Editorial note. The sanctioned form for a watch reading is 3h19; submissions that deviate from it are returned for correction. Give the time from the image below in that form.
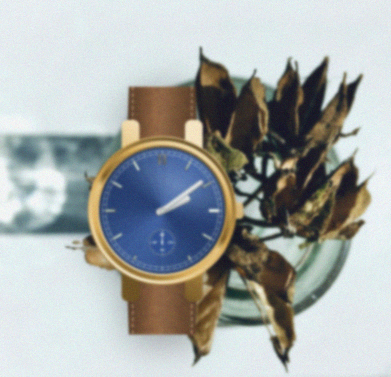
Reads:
2h09
